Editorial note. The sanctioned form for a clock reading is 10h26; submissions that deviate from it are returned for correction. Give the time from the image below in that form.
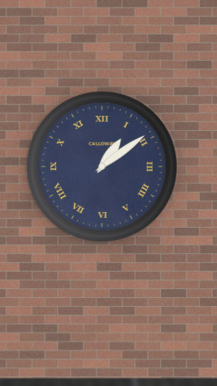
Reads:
1h09
